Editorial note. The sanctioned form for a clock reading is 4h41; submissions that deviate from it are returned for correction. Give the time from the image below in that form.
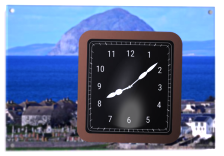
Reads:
8h08
